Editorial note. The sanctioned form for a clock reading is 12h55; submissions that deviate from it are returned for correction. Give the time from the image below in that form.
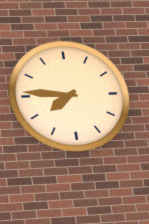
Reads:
7h46
